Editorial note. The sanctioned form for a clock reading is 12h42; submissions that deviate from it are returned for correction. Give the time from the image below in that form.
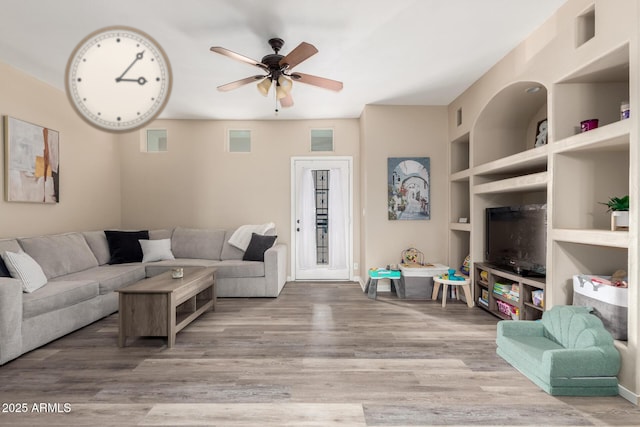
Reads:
3h07
